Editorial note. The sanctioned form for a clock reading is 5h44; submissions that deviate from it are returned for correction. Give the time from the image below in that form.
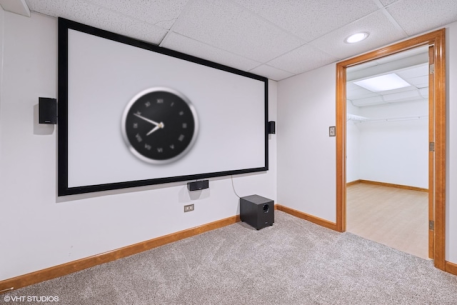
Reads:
7h49
